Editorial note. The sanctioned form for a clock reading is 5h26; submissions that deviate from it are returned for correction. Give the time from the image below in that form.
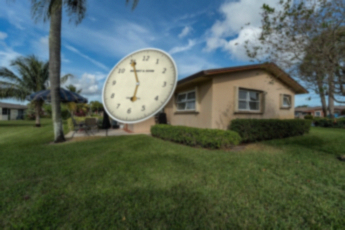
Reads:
5h55
